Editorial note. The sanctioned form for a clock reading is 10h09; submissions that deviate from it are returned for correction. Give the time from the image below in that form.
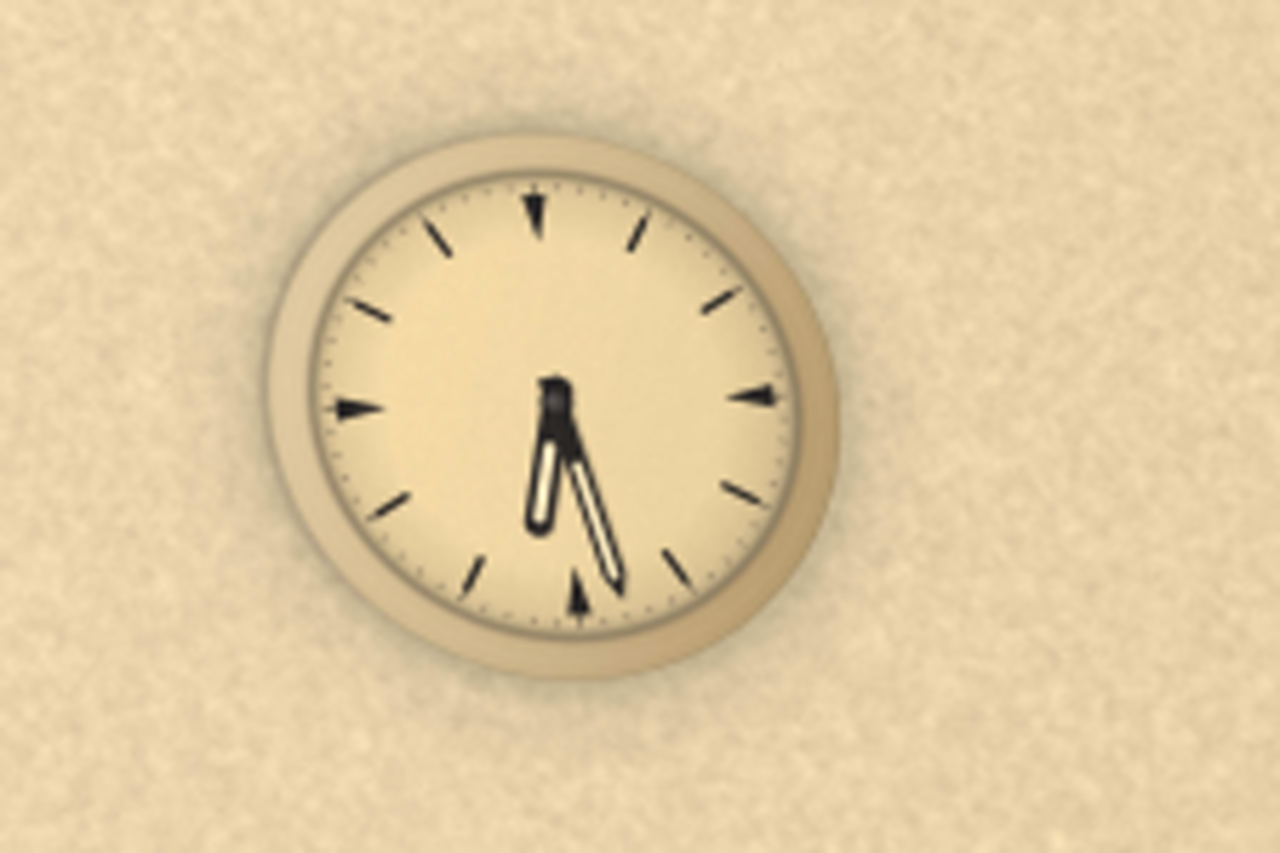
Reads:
6h28
